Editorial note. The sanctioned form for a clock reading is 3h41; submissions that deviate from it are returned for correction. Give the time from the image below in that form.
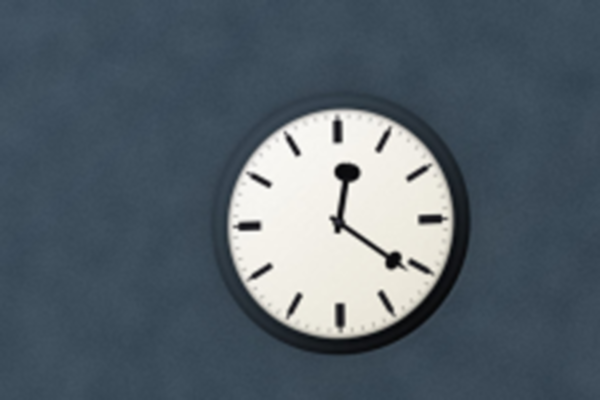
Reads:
12h21
